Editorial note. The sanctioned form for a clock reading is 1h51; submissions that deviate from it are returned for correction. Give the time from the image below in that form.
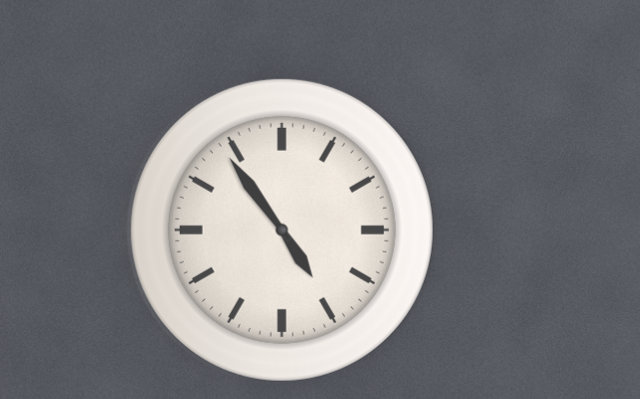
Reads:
4h54
